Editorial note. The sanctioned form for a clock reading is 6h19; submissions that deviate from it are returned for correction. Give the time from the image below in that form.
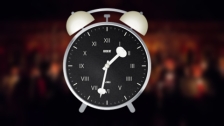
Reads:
1h32
